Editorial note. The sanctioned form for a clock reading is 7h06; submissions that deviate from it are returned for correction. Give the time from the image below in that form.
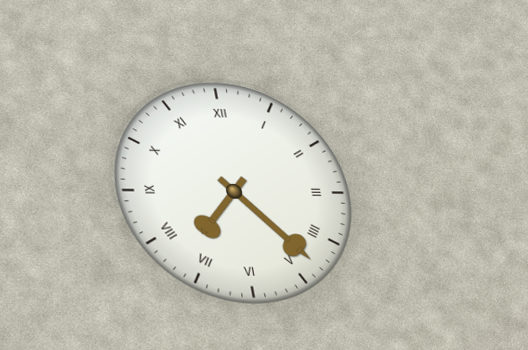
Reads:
7h23
